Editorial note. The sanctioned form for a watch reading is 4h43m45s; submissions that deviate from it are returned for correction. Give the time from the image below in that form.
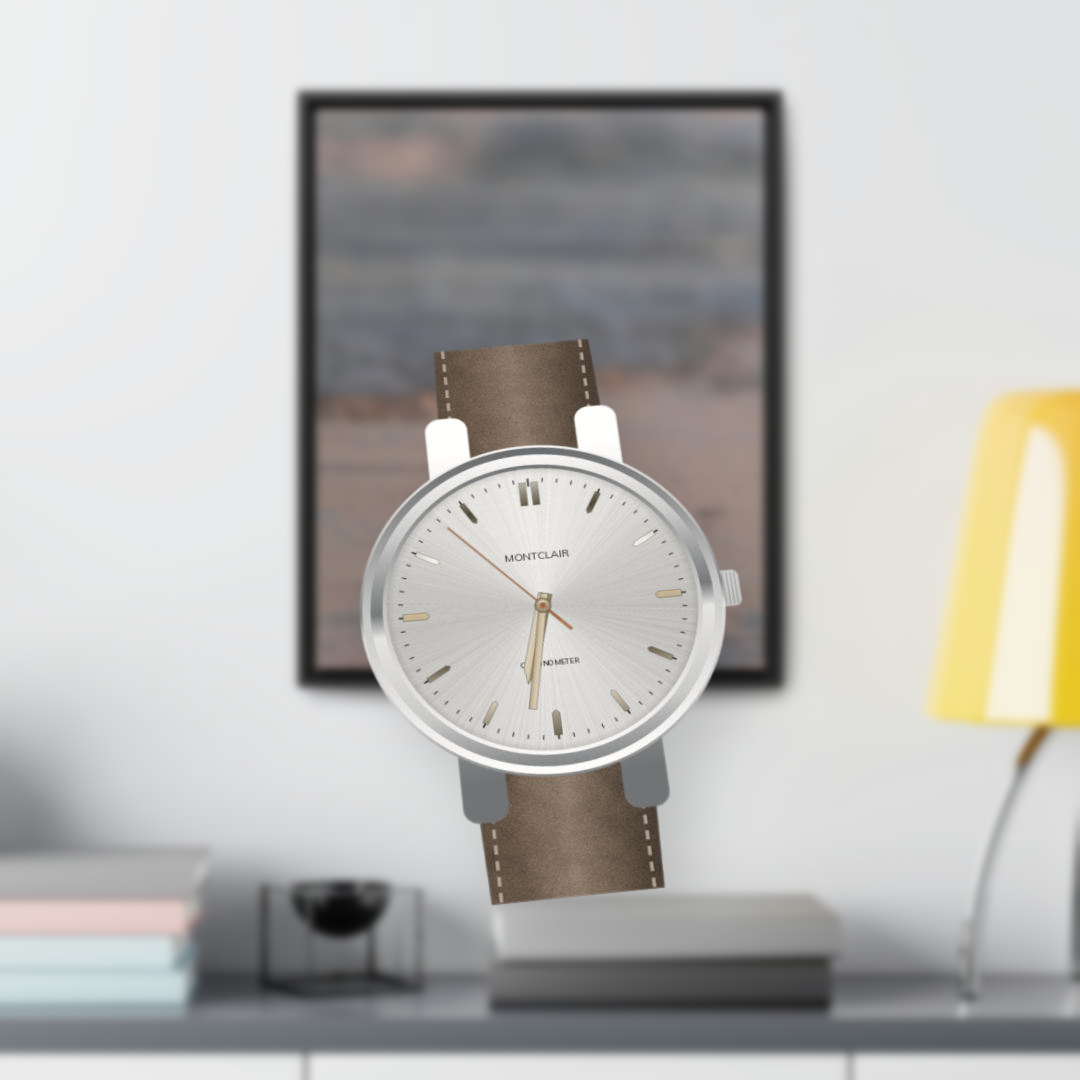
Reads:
6h31m53s
